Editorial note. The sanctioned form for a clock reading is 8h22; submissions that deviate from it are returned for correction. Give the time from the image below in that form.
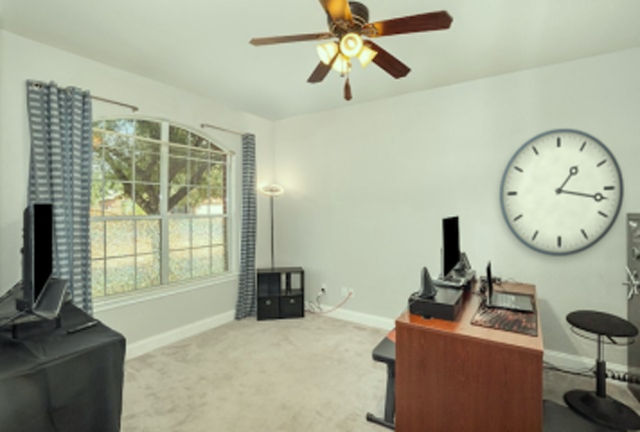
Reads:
1h17
